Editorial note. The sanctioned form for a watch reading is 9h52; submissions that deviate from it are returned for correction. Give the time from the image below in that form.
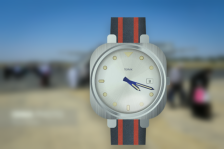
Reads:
4h18
